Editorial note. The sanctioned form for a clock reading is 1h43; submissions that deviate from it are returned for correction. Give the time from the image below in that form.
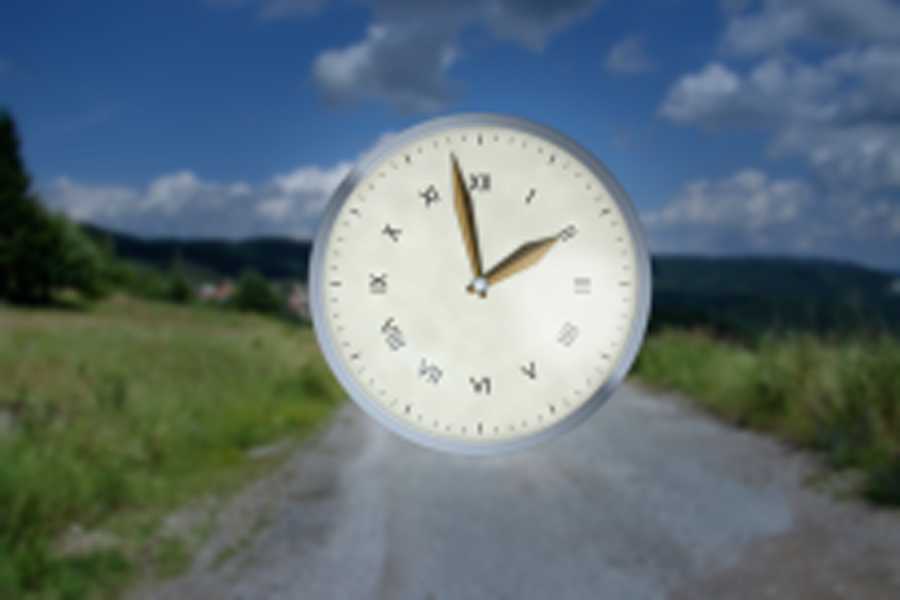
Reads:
1h58
